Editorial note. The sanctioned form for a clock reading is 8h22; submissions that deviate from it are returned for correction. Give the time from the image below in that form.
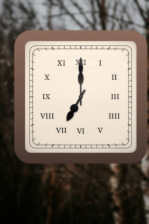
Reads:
7h00
